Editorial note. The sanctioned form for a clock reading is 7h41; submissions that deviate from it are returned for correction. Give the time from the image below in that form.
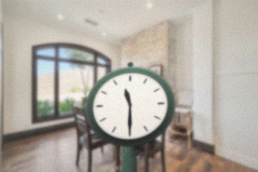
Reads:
11h30
